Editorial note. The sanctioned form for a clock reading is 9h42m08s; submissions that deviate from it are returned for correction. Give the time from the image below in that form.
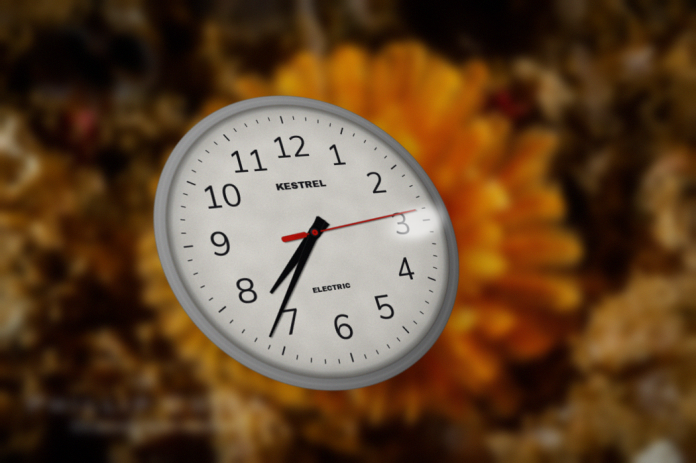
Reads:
7h36m14s
